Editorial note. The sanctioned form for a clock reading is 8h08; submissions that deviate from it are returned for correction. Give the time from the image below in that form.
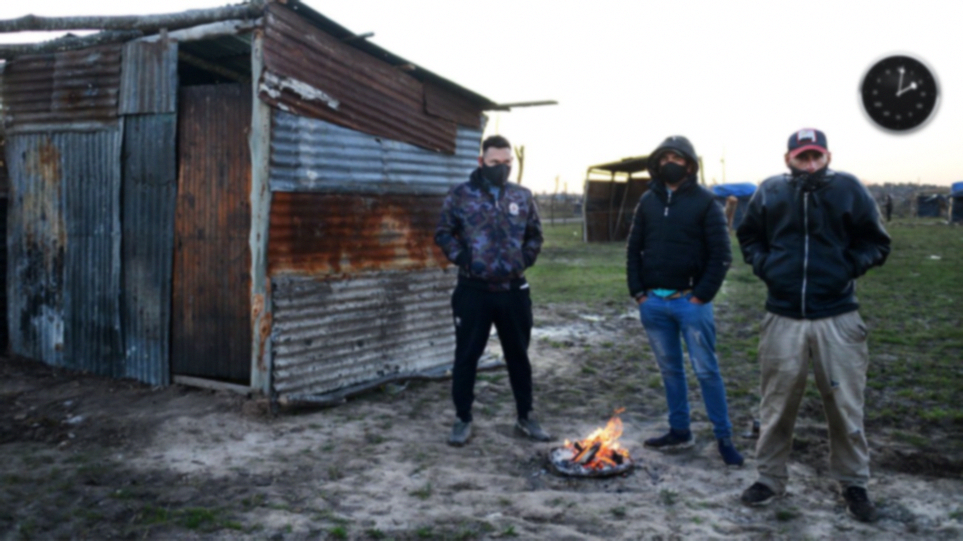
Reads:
2h01
